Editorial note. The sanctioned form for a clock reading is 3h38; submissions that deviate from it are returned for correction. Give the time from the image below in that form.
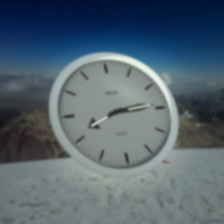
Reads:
8h14
